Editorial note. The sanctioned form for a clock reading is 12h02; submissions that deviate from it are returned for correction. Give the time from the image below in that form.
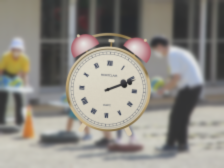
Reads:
2h11
